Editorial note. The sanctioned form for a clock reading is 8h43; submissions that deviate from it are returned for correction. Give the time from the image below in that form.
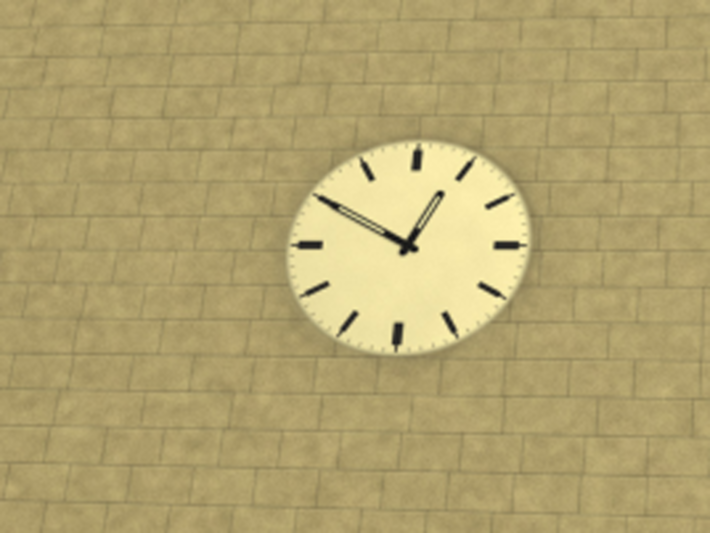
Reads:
12h50
